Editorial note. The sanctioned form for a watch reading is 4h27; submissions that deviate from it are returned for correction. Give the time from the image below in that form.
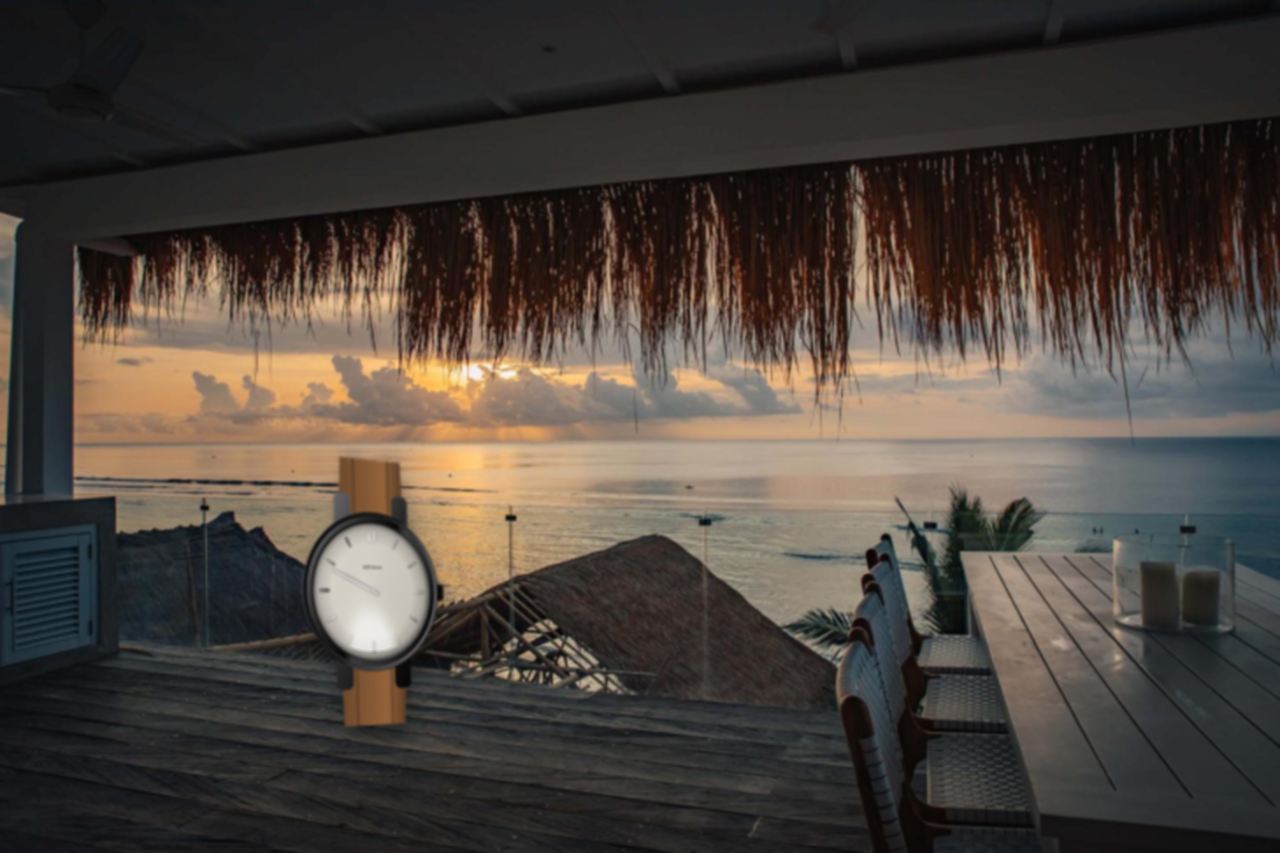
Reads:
9h49
